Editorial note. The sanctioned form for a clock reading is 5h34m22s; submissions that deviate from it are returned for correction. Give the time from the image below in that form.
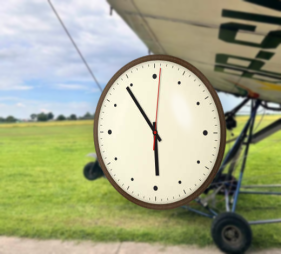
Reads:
5h54m01s
